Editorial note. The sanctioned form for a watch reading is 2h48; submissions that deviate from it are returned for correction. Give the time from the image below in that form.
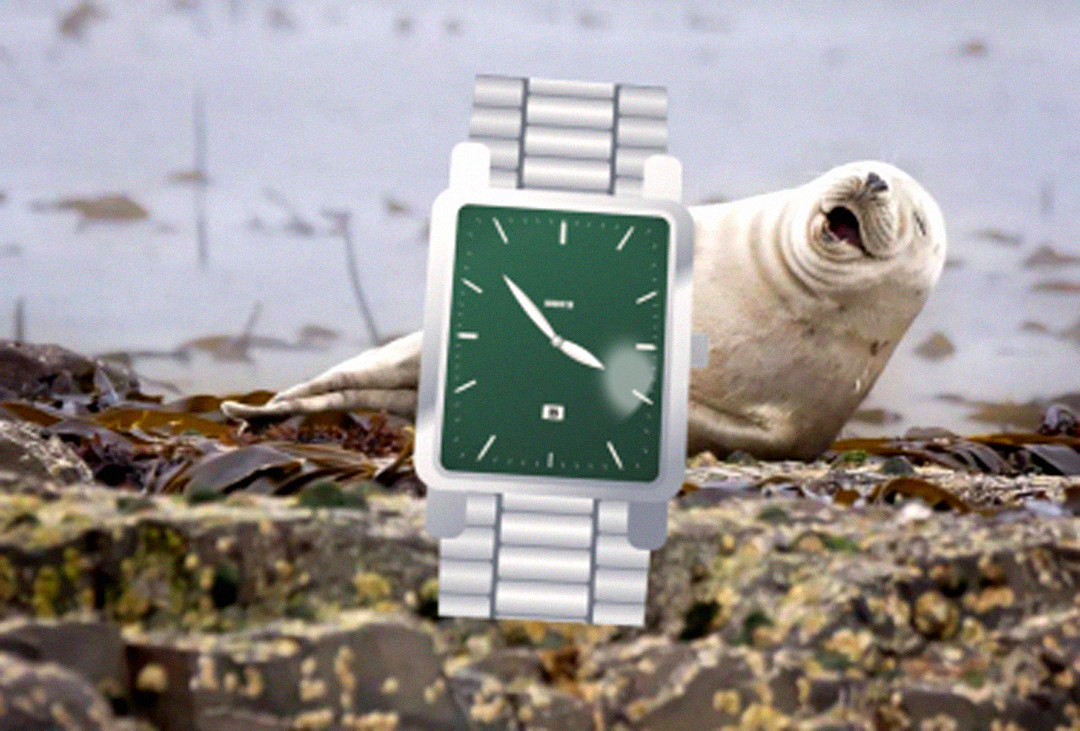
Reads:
3h53
